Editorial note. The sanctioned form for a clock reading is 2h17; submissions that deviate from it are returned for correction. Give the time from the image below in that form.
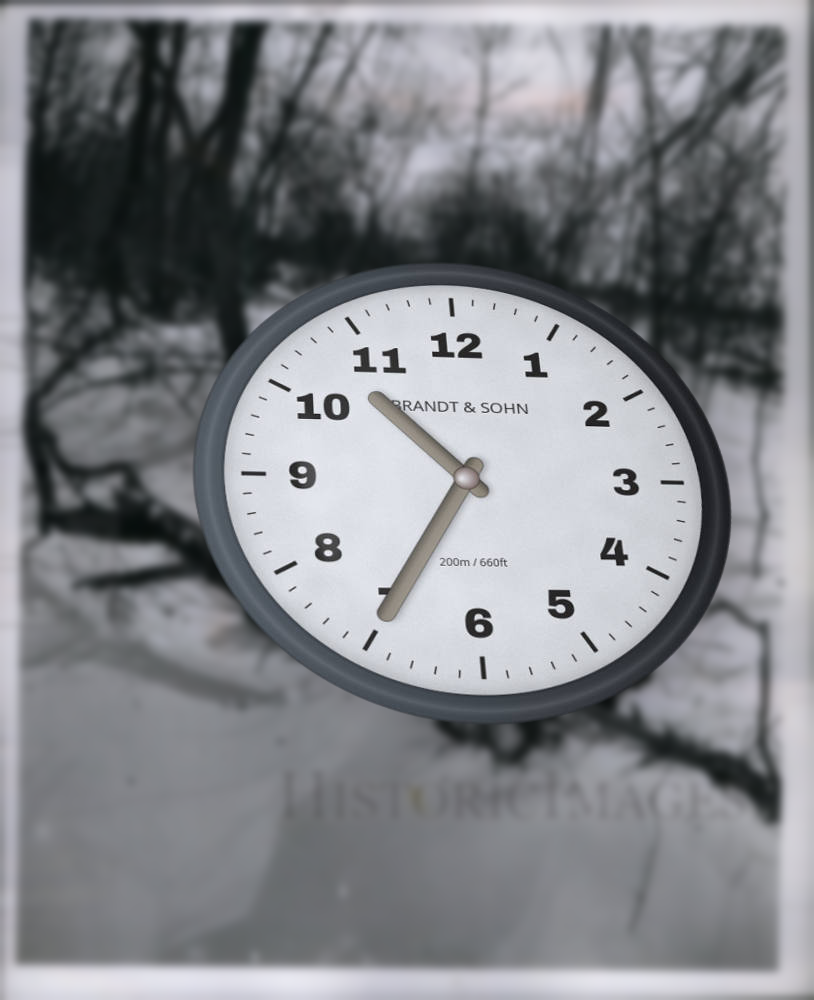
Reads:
10h35
